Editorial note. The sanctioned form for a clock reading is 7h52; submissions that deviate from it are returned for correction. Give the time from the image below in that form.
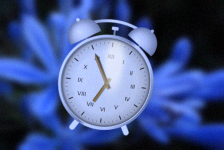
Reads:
6h55
